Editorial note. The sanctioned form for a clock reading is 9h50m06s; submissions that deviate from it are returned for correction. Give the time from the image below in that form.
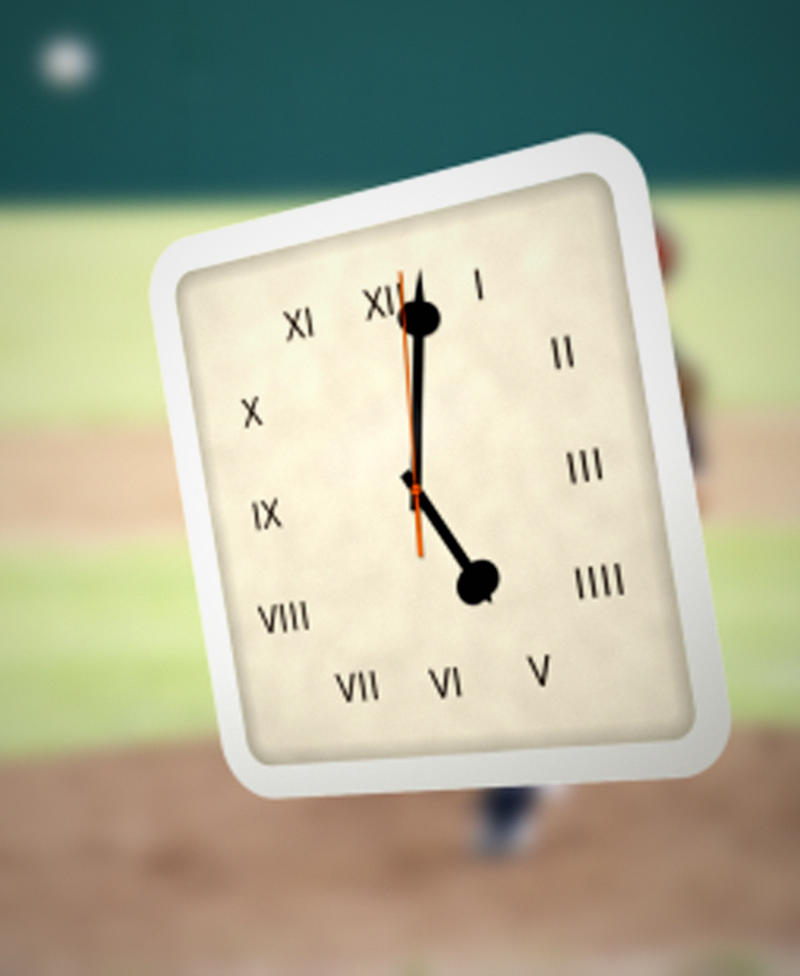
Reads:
5h02m01s
